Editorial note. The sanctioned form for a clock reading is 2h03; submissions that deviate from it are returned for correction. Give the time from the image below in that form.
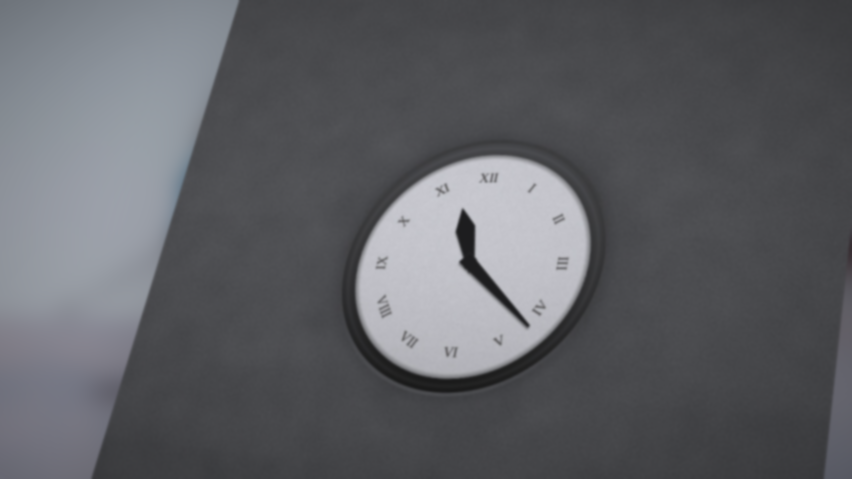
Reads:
11h22
